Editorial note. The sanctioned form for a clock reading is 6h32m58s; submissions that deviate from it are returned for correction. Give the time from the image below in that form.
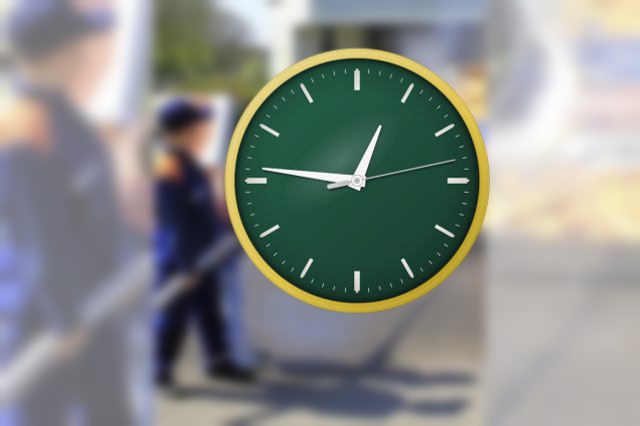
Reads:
12h46m13s
